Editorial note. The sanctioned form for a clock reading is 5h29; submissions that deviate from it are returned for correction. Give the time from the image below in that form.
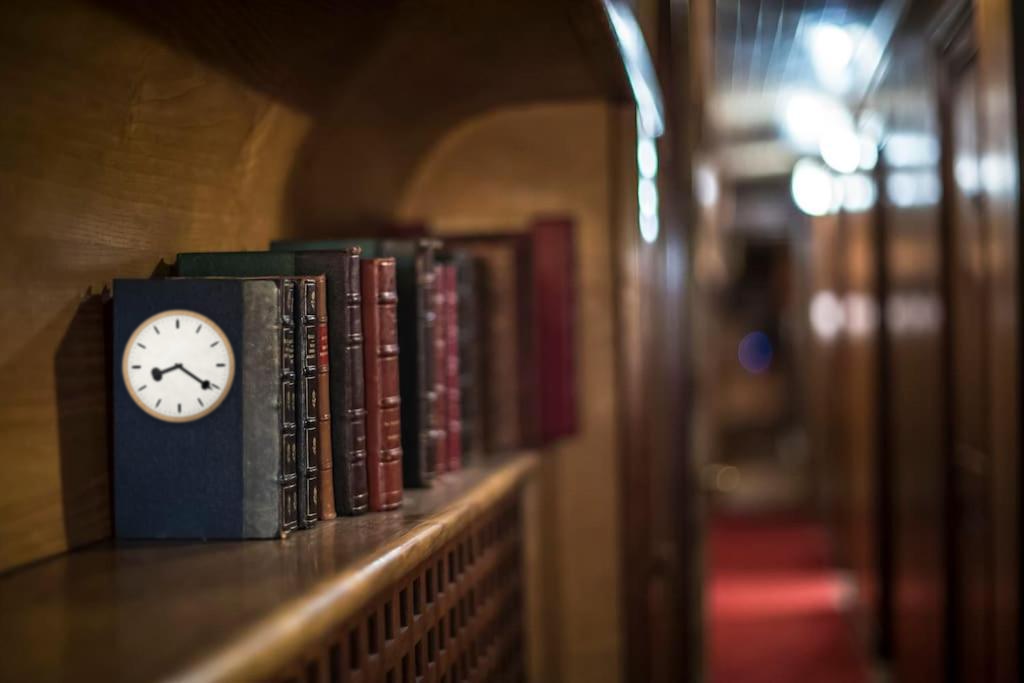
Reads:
8h21
